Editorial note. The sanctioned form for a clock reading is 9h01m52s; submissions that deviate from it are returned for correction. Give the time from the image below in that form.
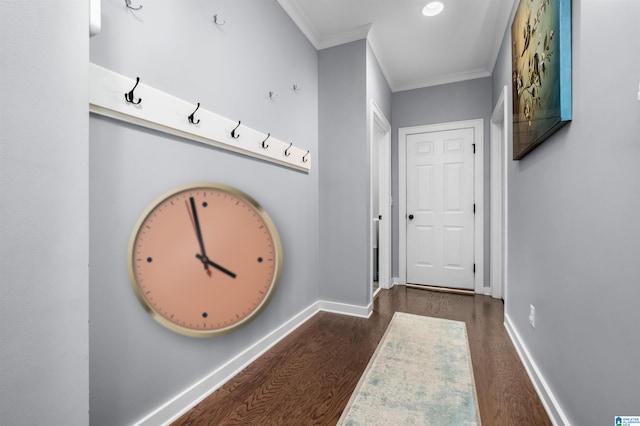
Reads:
3h57m57s
